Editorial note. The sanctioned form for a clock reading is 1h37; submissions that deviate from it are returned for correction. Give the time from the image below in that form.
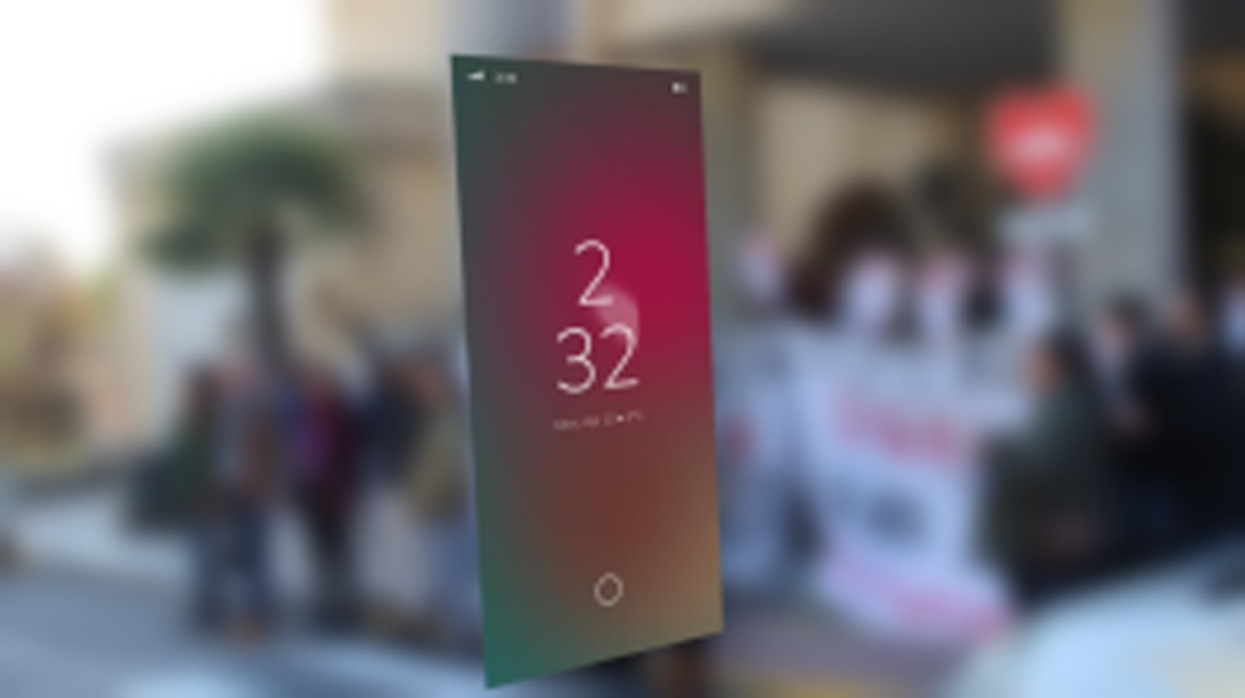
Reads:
2h32
